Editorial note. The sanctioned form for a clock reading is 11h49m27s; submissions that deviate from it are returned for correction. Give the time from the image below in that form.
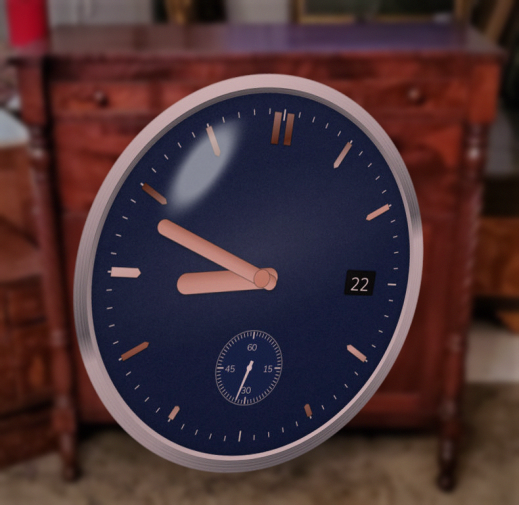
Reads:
8h48m33s
